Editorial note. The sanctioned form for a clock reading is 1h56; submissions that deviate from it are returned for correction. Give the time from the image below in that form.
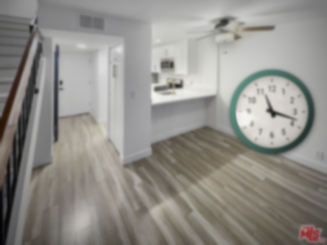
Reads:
11h18
